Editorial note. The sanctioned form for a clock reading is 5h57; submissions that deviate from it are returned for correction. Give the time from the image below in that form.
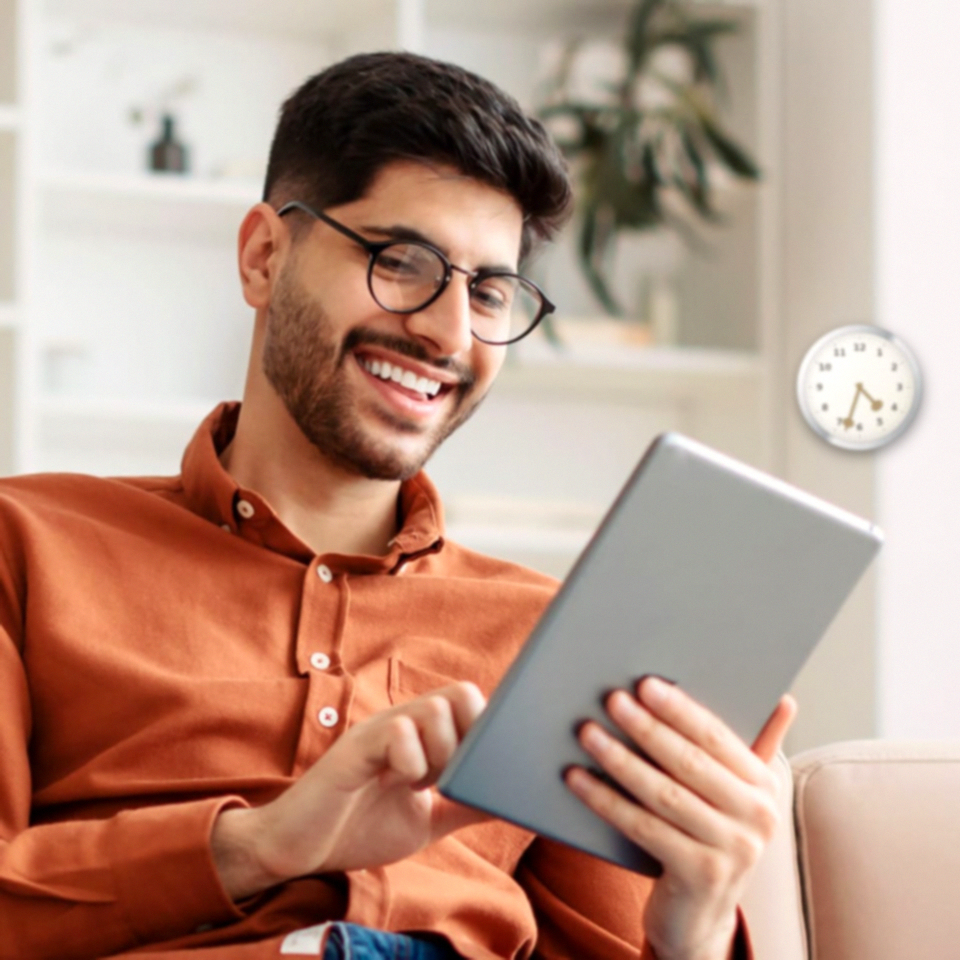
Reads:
4h33
